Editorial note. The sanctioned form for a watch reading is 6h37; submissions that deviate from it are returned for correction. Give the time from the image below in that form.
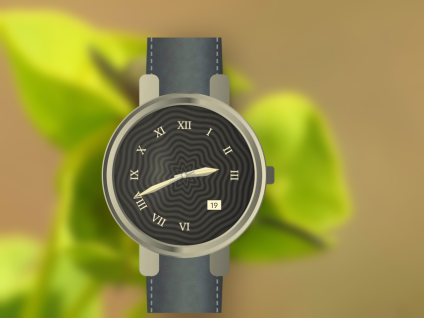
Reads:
2h41
